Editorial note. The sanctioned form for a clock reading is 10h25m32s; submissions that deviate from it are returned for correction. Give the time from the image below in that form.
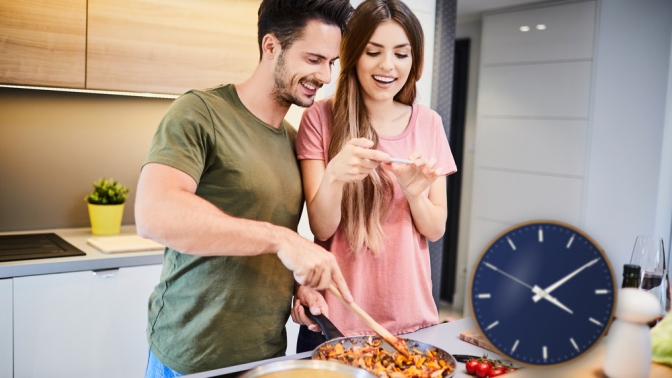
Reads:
4h09m50s
